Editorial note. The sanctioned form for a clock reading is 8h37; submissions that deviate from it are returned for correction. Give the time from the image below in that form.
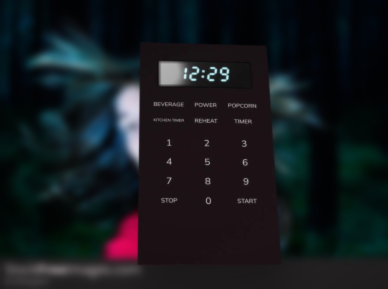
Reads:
12h29
